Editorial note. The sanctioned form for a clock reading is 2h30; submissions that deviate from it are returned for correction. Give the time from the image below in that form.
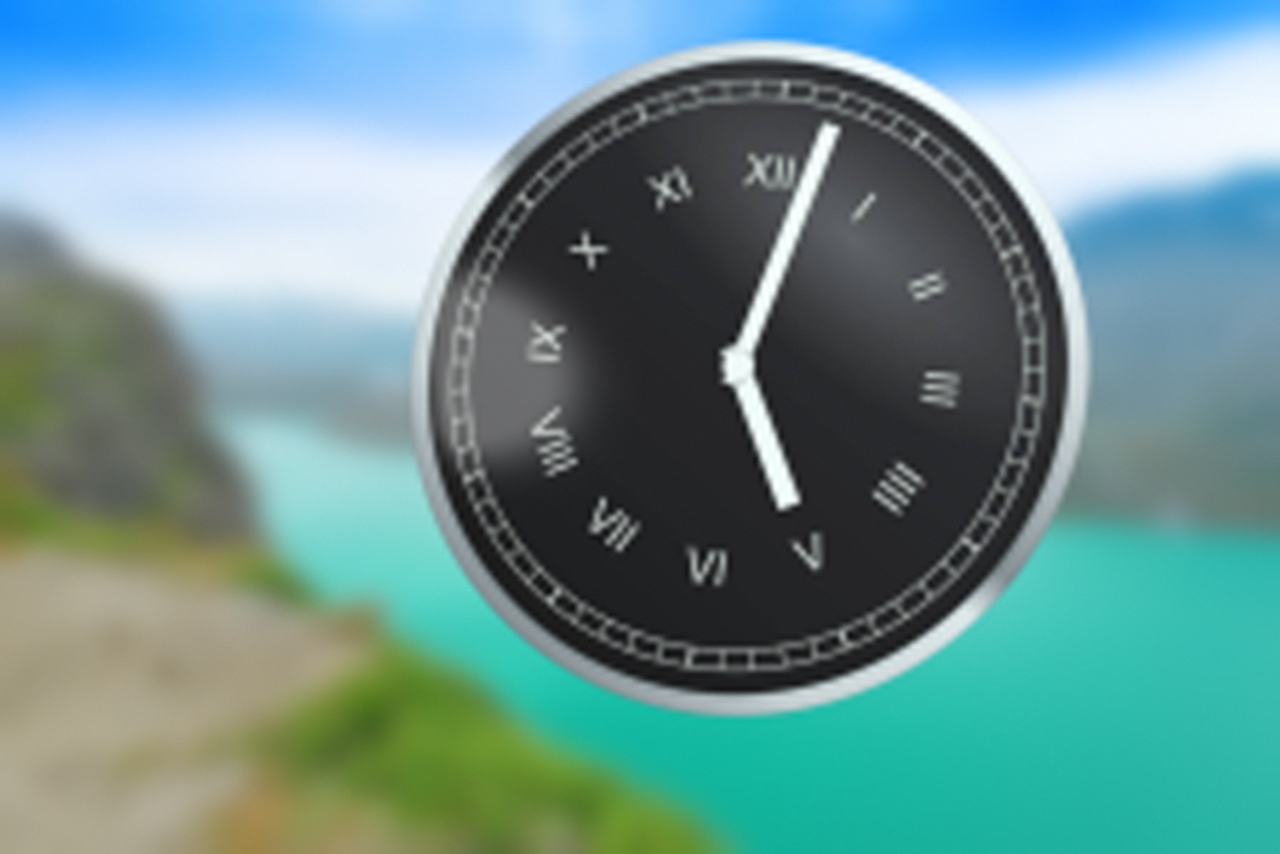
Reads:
5h02
